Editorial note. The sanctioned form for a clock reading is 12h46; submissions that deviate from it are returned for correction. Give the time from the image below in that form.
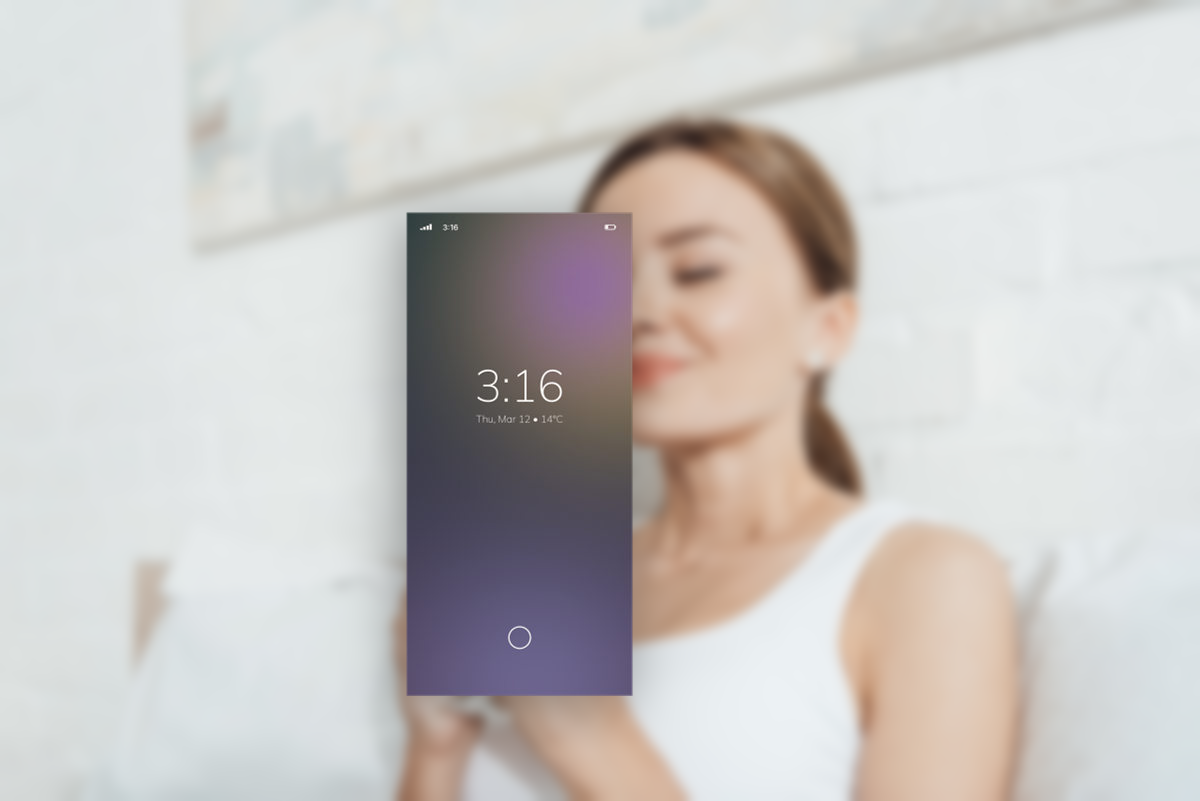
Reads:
3h16
